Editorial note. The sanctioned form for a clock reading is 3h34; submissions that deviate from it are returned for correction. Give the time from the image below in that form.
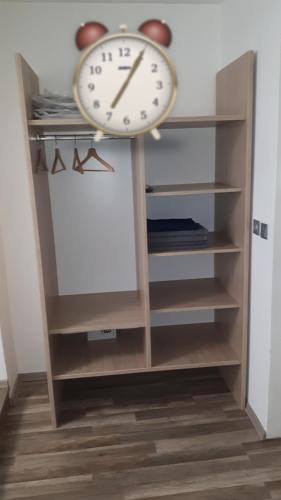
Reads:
7h05
